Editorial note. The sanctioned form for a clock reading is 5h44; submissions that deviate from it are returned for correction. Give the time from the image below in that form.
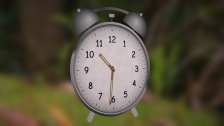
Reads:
10h31
